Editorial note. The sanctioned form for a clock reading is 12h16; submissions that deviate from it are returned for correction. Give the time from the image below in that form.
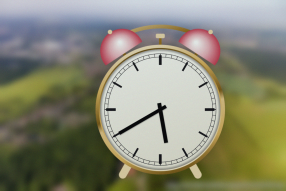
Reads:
5h40
